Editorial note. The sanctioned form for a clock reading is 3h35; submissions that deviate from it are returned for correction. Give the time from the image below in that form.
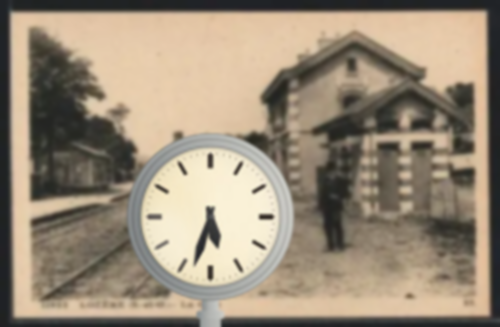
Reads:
5h33
